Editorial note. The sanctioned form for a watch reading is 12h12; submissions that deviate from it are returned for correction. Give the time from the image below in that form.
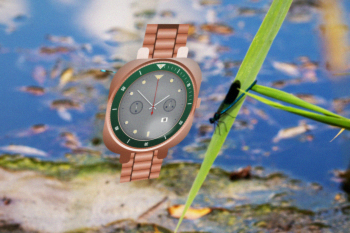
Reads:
1h52
